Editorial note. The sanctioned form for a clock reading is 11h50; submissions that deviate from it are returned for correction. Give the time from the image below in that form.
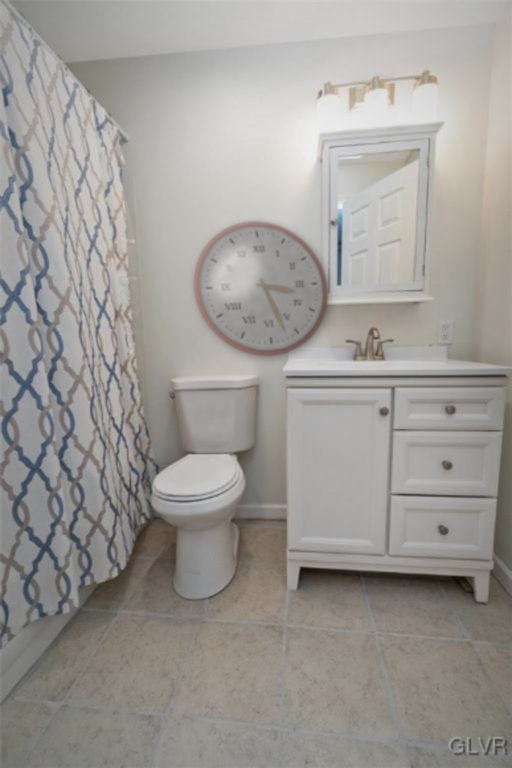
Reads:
3h27
